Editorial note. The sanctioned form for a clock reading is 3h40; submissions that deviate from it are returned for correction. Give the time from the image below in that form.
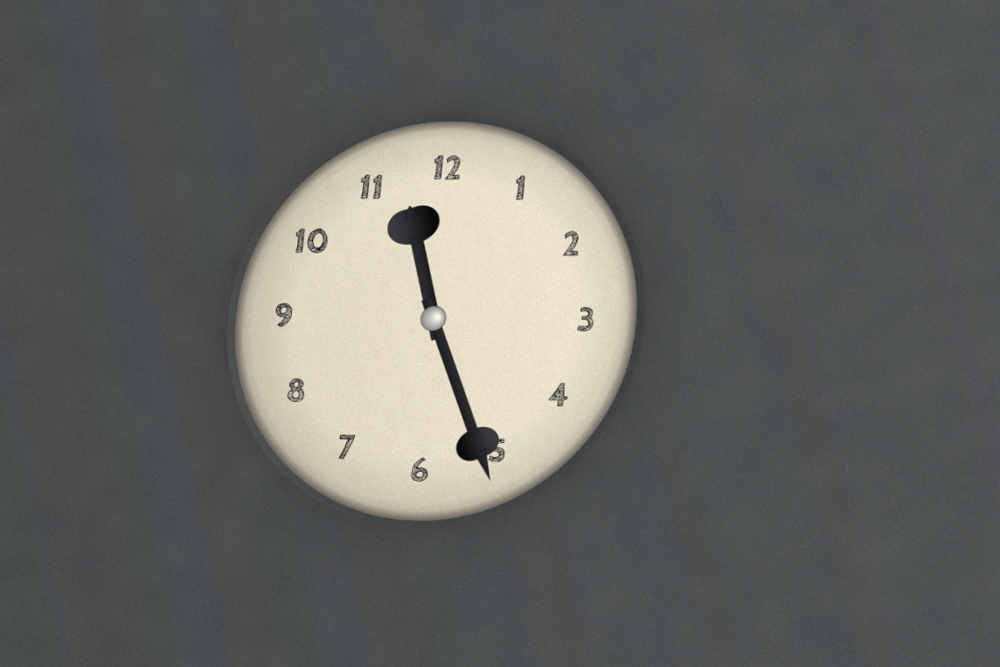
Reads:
11h26
